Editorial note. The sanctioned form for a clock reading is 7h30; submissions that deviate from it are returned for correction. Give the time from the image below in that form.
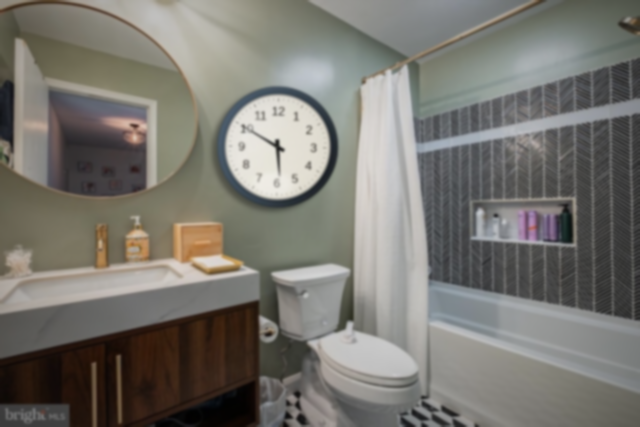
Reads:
5h50
